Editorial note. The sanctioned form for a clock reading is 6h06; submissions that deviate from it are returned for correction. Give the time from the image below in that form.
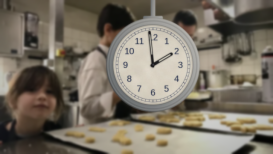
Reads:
1h59
